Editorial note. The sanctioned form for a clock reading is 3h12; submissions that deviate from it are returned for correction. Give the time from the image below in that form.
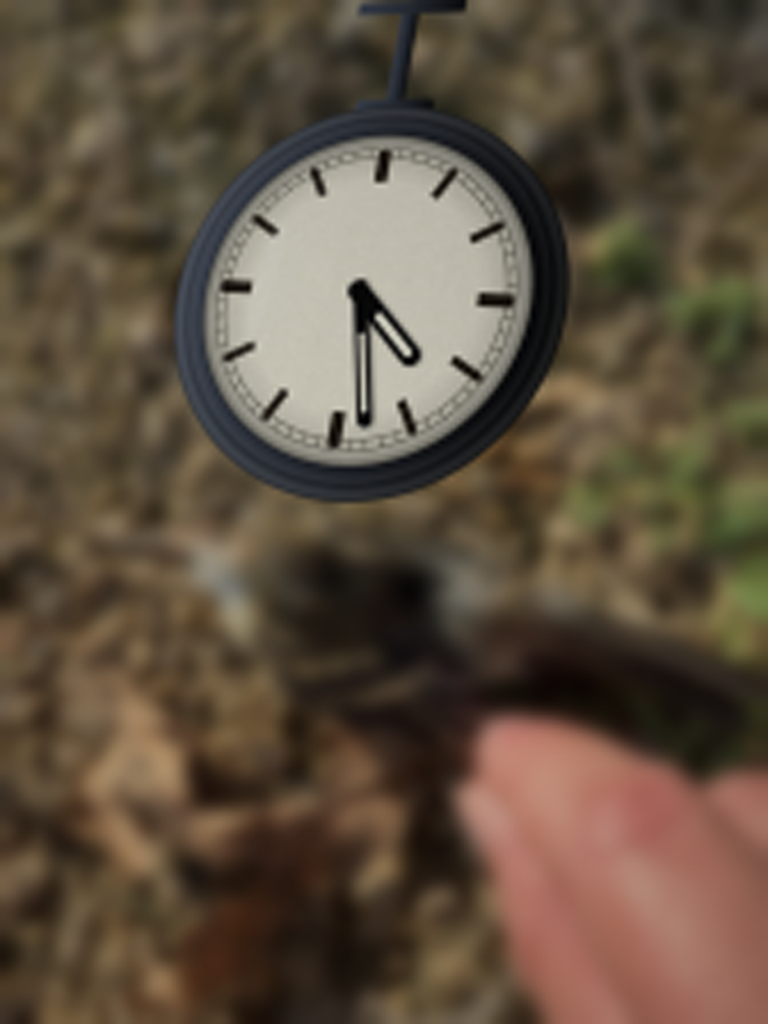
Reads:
4h28
